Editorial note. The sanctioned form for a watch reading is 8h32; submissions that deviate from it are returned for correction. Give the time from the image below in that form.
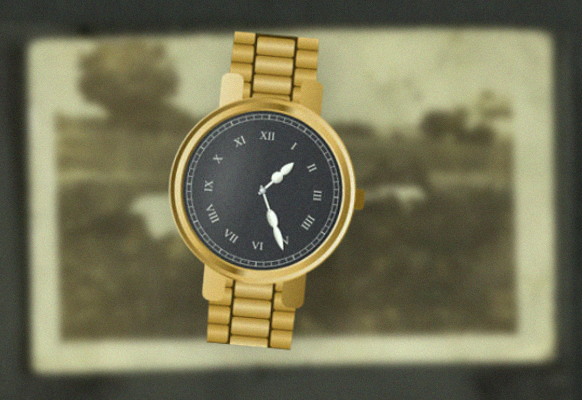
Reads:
1h26
